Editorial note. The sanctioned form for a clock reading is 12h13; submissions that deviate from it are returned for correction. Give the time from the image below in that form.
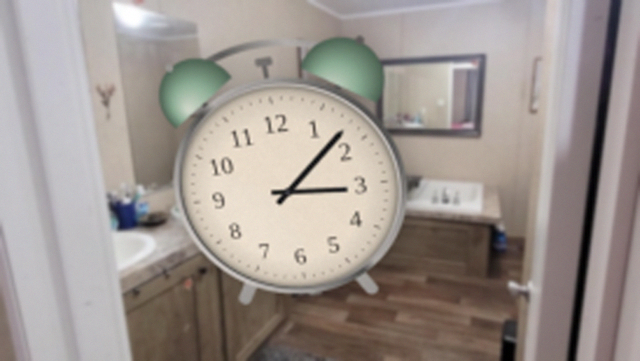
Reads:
3h08
